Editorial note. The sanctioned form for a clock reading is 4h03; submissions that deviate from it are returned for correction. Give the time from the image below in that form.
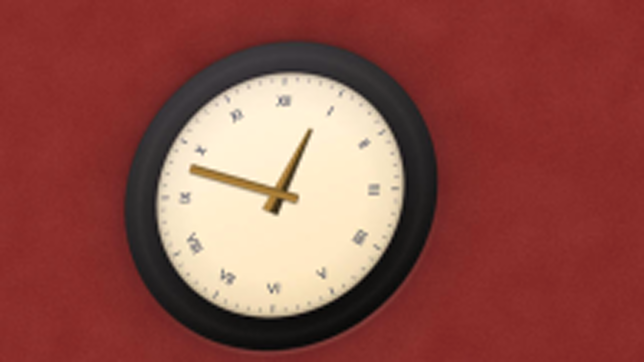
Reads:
12h48
